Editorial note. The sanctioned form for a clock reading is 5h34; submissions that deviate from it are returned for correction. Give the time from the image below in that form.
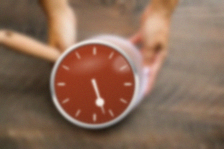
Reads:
5h27
